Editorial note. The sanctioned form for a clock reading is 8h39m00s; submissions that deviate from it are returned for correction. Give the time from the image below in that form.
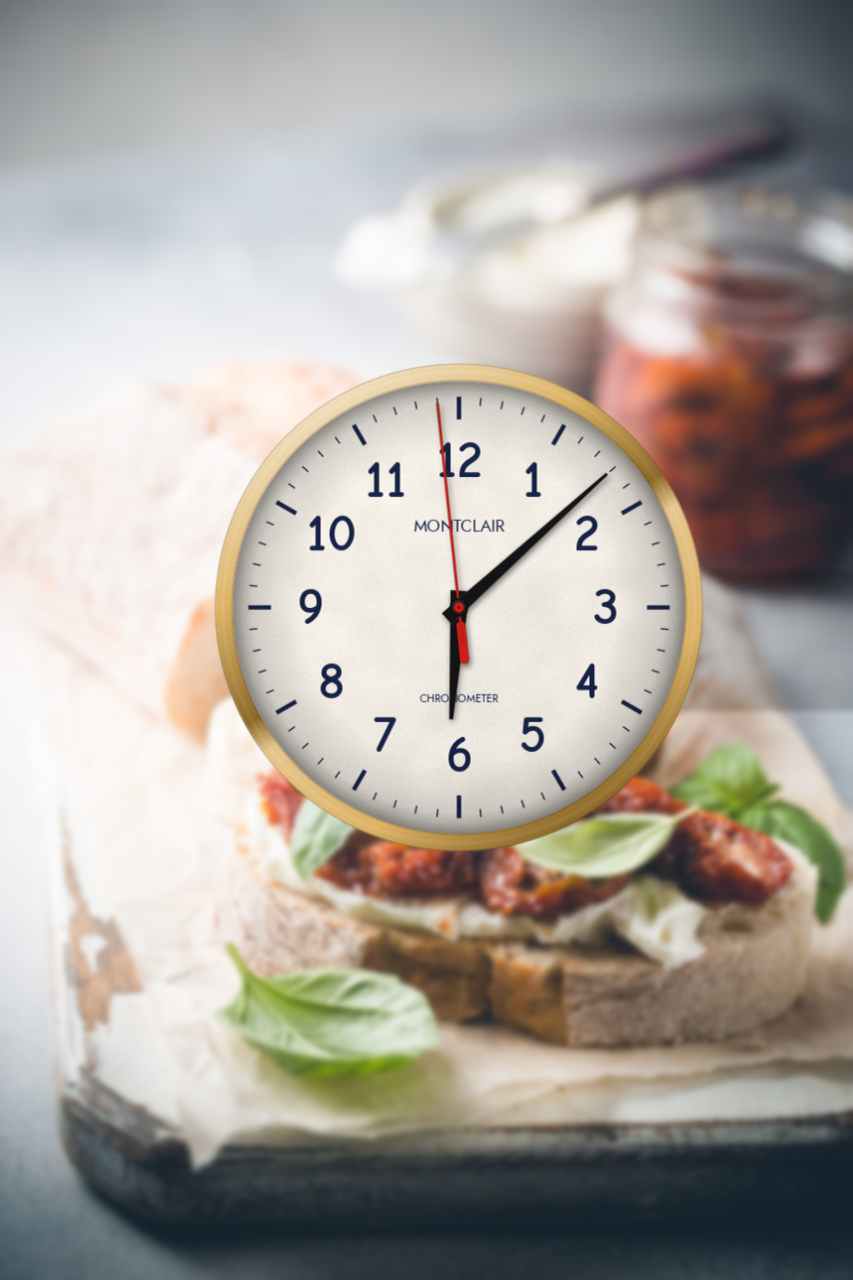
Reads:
6h07m59s
